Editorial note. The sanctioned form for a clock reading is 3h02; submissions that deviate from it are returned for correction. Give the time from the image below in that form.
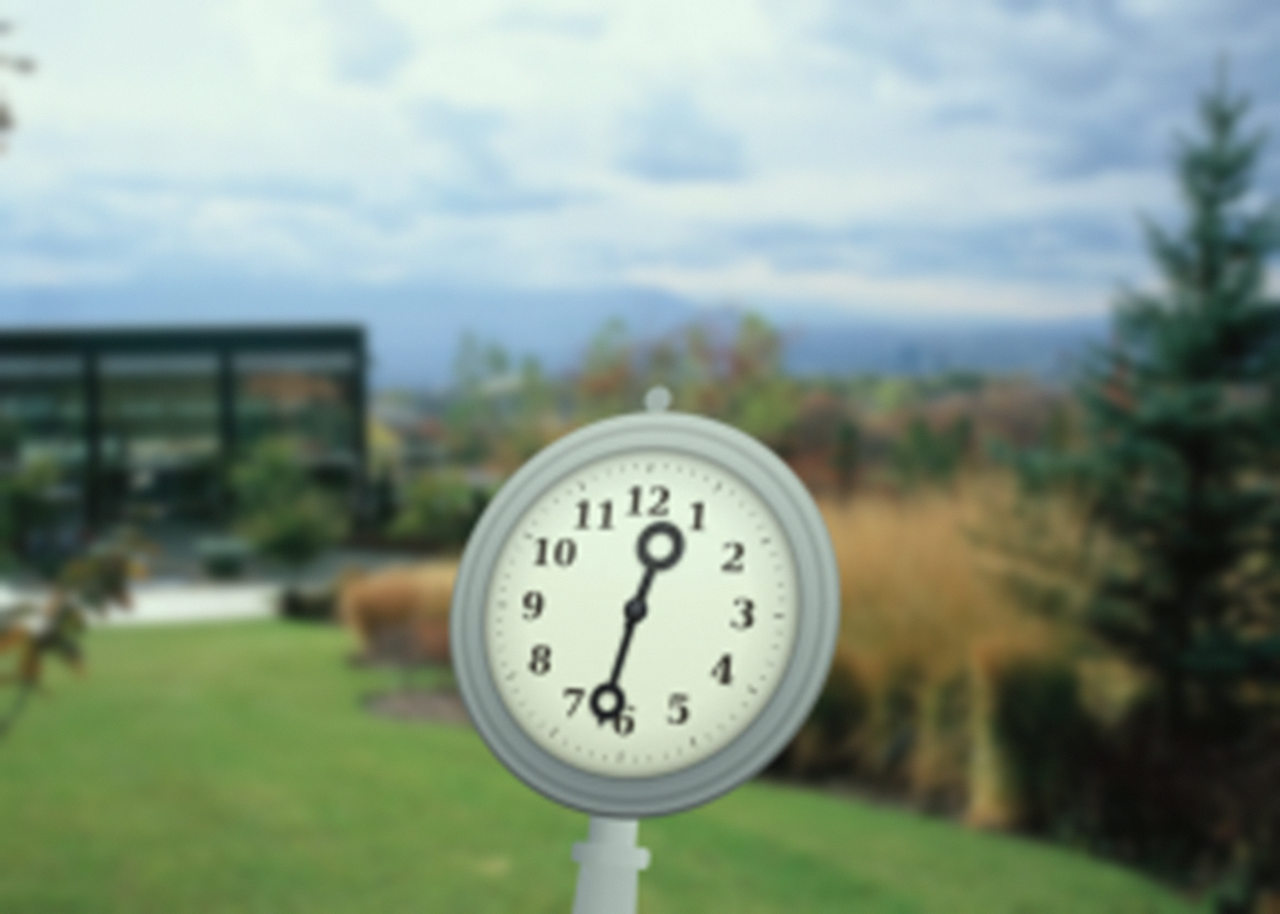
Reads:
12h32
